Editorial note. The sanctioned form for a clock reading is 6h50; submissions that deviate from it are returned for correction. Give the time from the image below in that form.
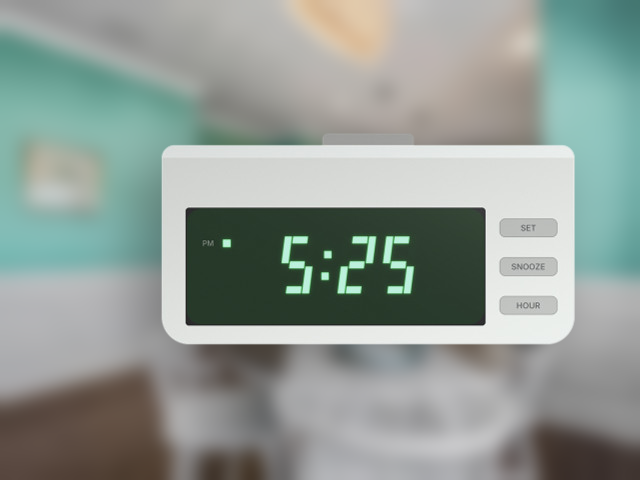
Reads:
5h25
